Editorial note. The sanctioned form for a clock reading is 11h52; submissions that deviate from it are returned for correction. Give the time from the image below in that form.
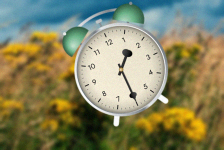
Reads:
1h30
